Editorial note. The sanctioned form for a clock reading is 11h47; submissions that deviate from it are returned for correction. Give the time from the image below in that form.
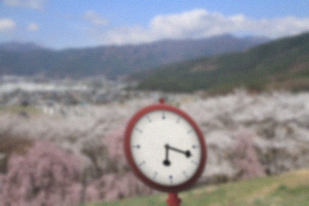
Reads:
6h18
